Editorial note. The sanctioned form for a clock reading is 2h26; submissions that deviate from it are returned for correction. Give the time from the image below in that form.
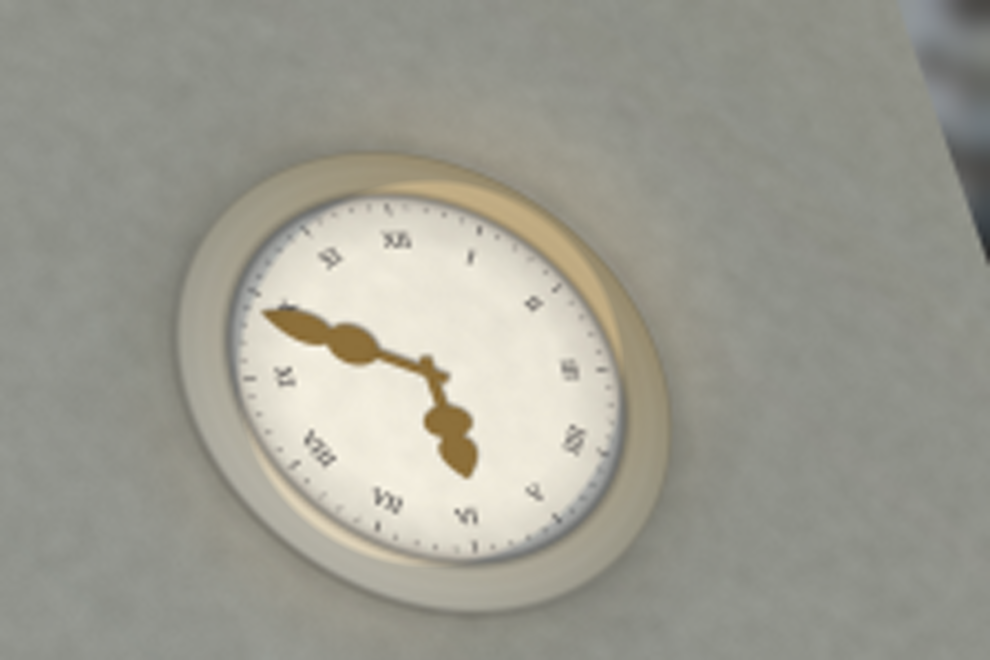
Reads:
5h49
